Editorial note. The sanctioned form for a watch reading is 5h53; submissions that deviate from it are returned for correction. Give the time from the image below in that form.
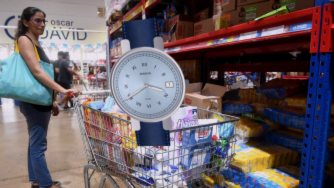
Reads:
3h40
